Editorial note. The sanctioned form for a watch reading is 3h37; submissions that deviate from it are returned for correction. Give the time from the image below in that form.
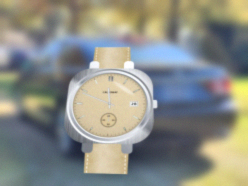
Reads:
11h49
